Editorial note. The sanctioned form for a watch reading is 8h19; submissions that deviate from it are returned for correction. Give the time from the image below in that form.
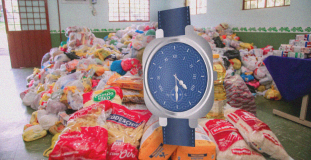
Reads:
4h30
